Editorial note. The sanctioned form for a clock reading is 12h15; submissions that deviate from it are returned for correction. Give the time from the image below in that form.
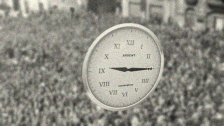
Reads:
9h15
